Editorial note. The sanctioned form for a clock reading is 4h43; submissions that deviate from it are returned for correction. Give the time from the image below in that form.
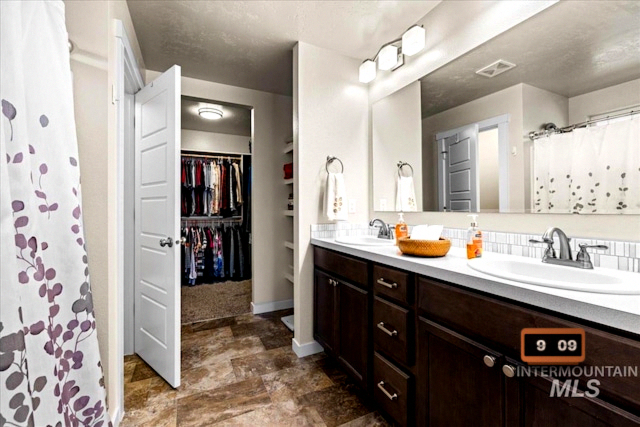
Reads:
9h09
